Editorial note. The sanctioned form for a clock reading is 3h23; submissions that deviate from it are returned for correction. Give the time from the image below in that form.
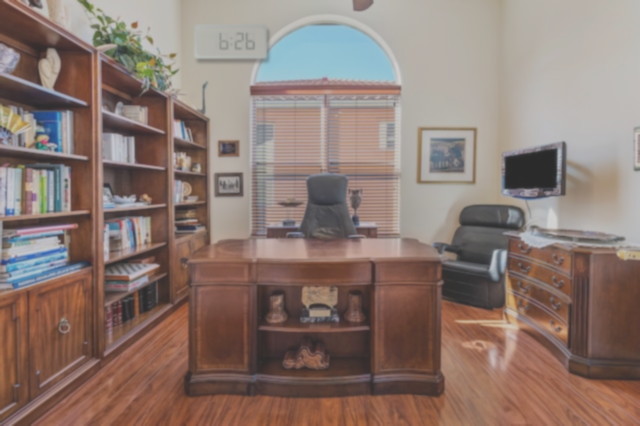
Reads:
6h26
